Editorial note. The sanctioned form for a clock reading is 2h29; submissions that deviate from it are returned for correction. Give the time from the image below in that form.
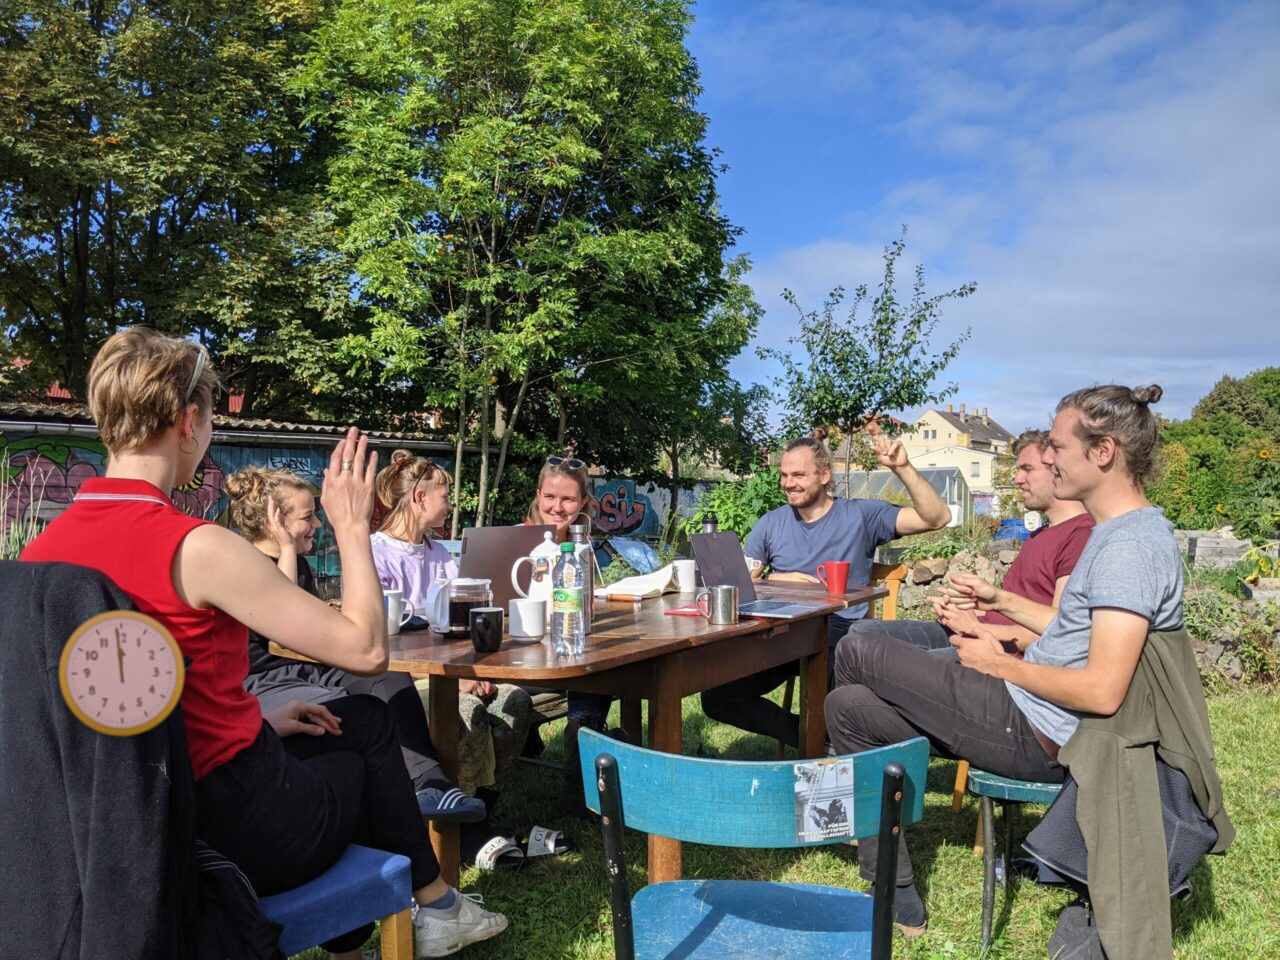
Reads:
11h59
